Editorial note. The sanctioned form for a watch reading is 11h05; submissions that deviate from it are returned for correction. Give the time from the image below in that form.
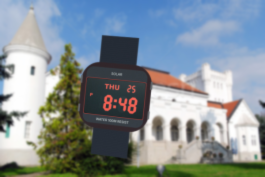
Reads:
8h48
